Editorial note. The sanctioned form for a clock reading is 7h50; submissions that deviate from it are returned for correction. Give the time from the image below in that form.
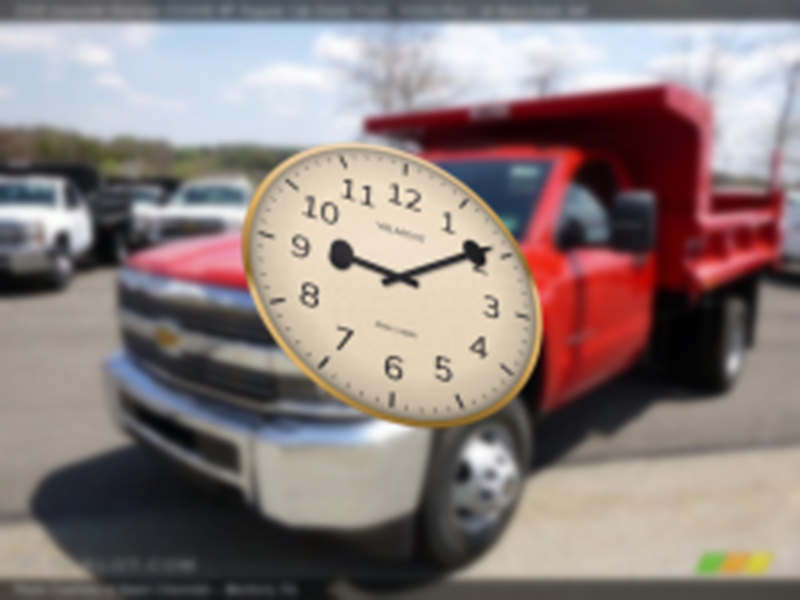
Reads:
9h09
